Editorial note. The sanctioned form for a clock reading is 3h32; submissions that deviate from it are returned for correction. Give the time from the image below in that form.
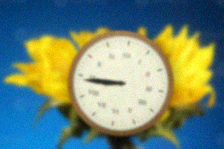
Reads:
8h44
